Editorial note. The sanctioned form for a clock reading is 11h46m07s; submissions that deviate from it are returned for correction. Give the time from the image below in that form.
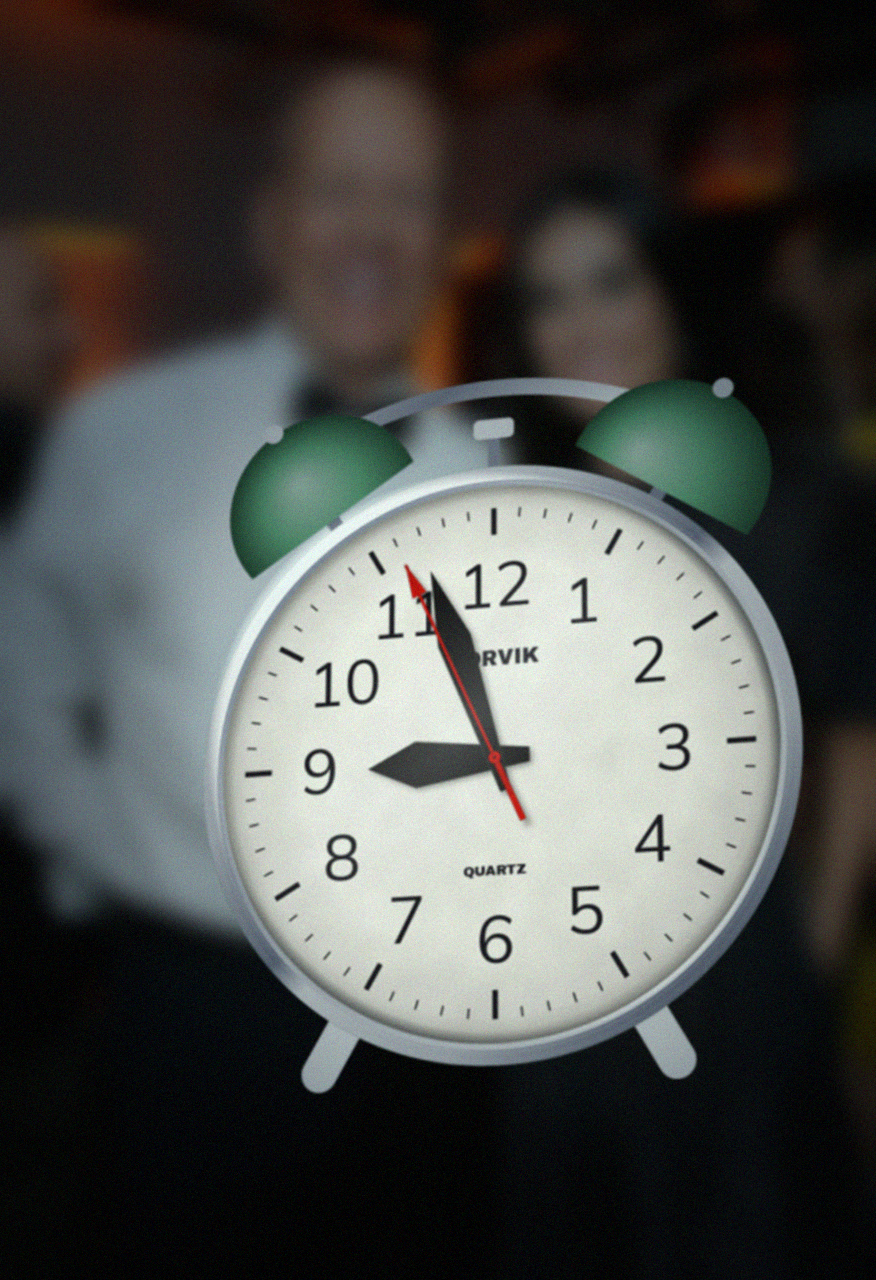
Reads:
8h56m56s
